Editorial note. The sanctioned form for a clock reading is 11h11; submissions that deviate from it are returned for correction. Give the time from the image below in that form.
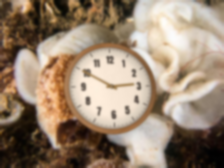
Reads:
2h50
